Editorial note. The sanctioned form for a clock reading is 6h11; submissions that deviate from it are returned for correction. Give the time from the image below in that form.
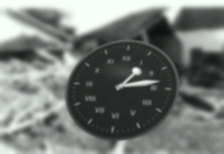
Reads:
1h13
